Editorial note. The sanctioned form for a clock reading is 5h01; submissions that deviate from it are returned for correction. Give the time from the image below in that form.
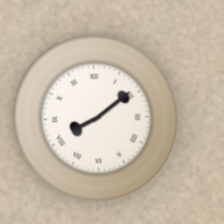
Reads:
8h09
